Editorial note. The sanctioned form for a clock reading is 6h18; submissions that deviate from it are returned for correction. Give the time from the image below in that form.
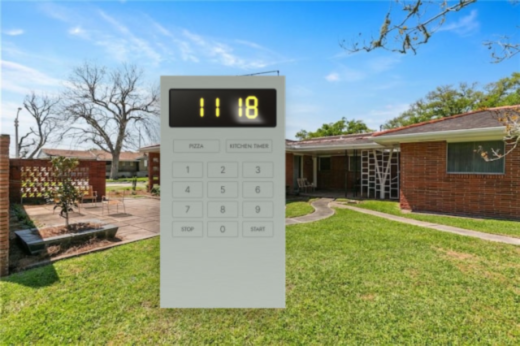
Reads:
11h18
